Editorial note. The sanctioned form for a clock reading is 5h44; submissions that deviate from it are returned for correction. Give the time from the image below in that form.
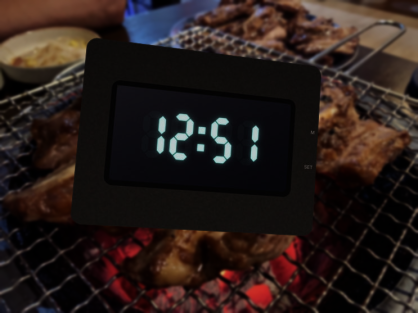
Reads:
12h51
